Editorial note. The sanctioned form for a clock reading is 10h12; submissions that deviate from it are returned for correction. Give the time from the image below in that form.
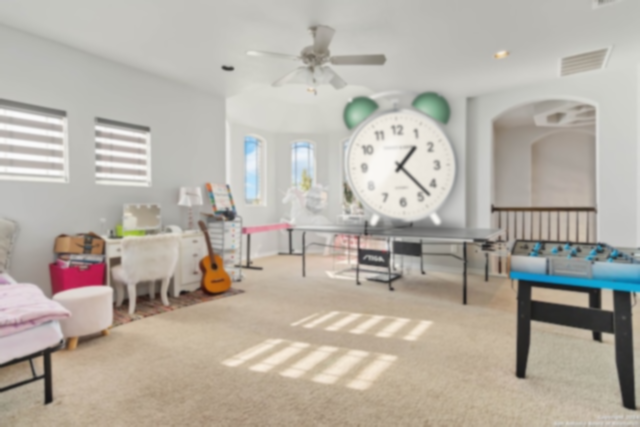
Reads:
1h23
